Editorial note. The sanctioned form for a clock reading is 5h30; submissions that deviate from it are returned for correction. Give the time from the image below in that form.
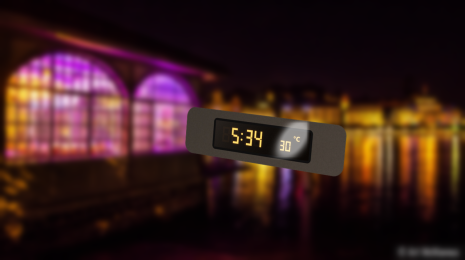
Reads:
5h34
